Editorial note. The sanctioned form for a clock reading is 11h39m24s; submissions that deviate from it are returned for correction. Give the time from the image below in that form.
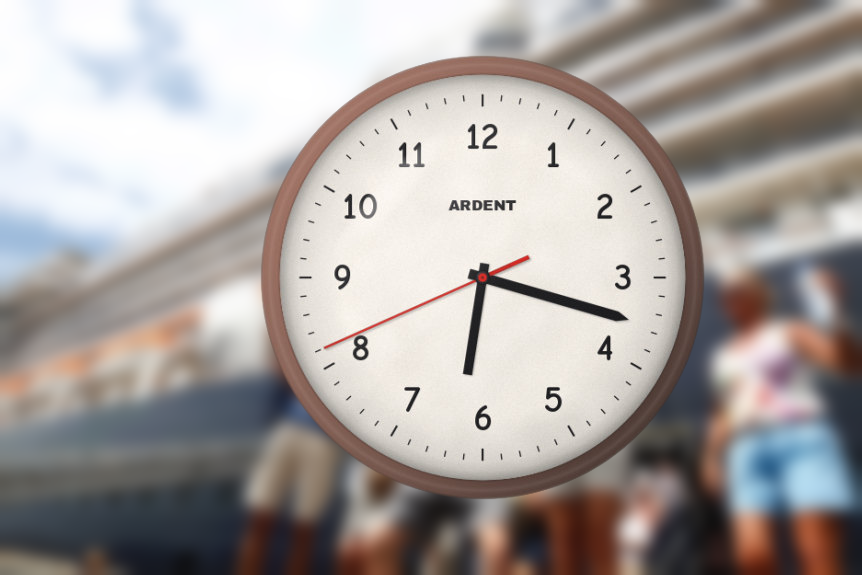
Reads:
6h17m41s
